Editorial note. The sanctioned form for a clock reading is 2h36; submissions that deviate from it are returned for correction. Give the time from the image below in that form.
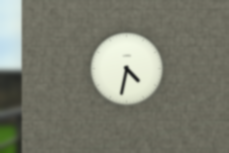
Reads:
4h32
